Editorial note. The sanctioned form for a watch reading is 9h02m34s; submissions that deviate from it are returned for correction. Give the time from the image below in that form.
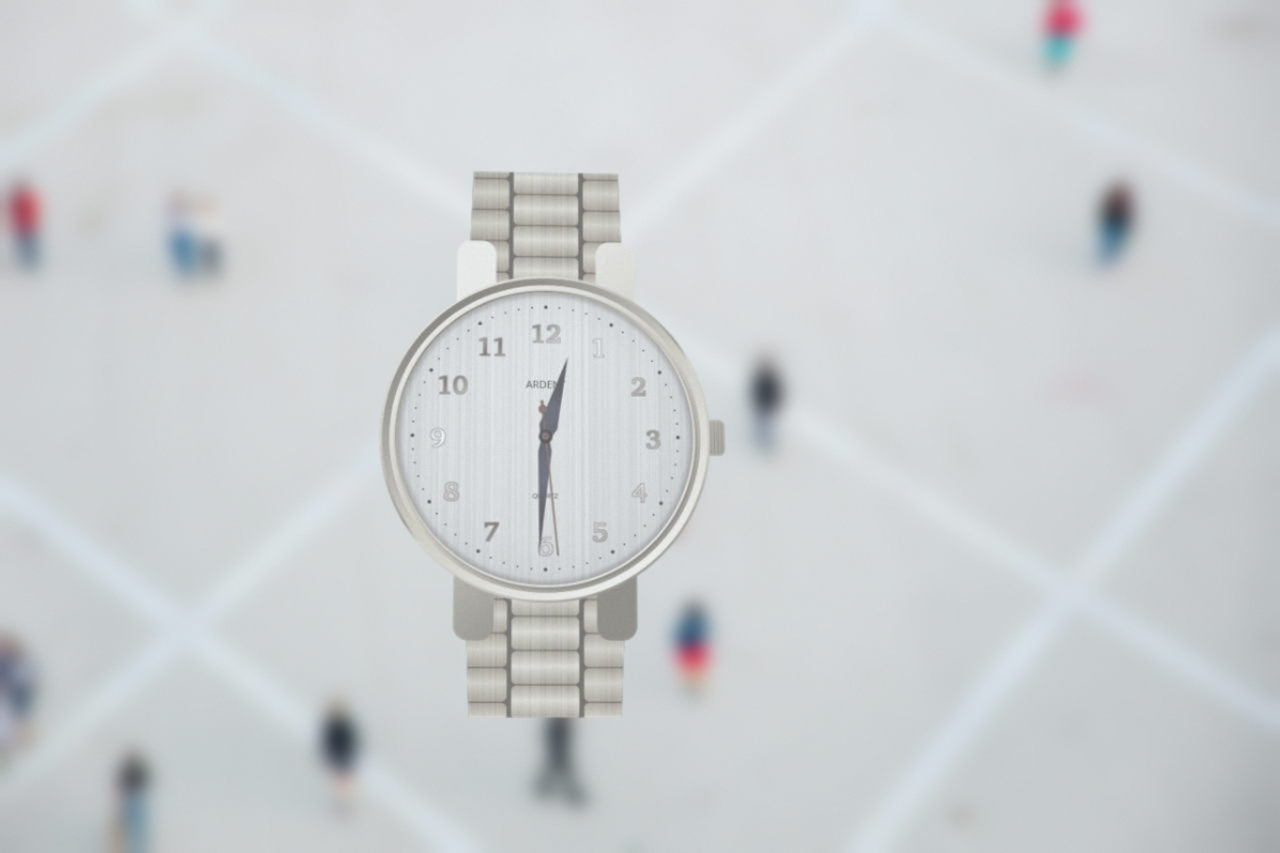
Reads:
12h30m29s
